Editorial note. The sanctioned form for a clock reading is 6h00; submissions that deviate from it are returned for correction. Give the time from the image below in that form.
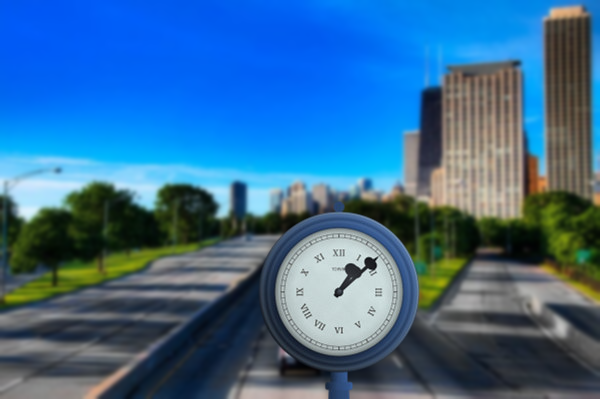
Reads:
1h08
